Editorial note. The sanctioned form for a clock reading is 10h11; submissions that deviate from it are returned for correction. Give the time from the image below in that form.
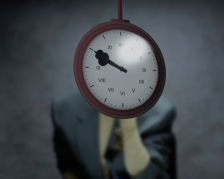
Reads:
9h50
